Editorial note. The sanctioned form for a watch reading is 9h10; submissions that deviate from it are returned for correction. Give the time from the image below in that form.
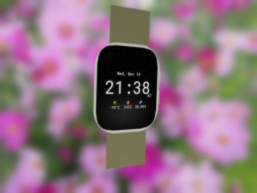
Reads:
21h38
